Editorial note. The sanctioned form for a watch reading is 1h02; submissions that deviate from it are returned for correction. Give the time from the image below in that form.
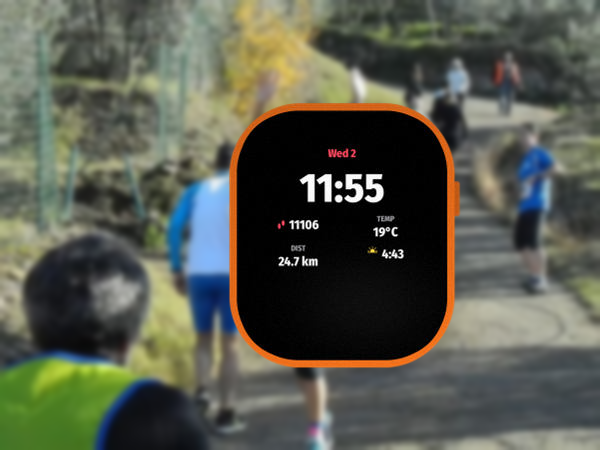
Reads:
11h55
